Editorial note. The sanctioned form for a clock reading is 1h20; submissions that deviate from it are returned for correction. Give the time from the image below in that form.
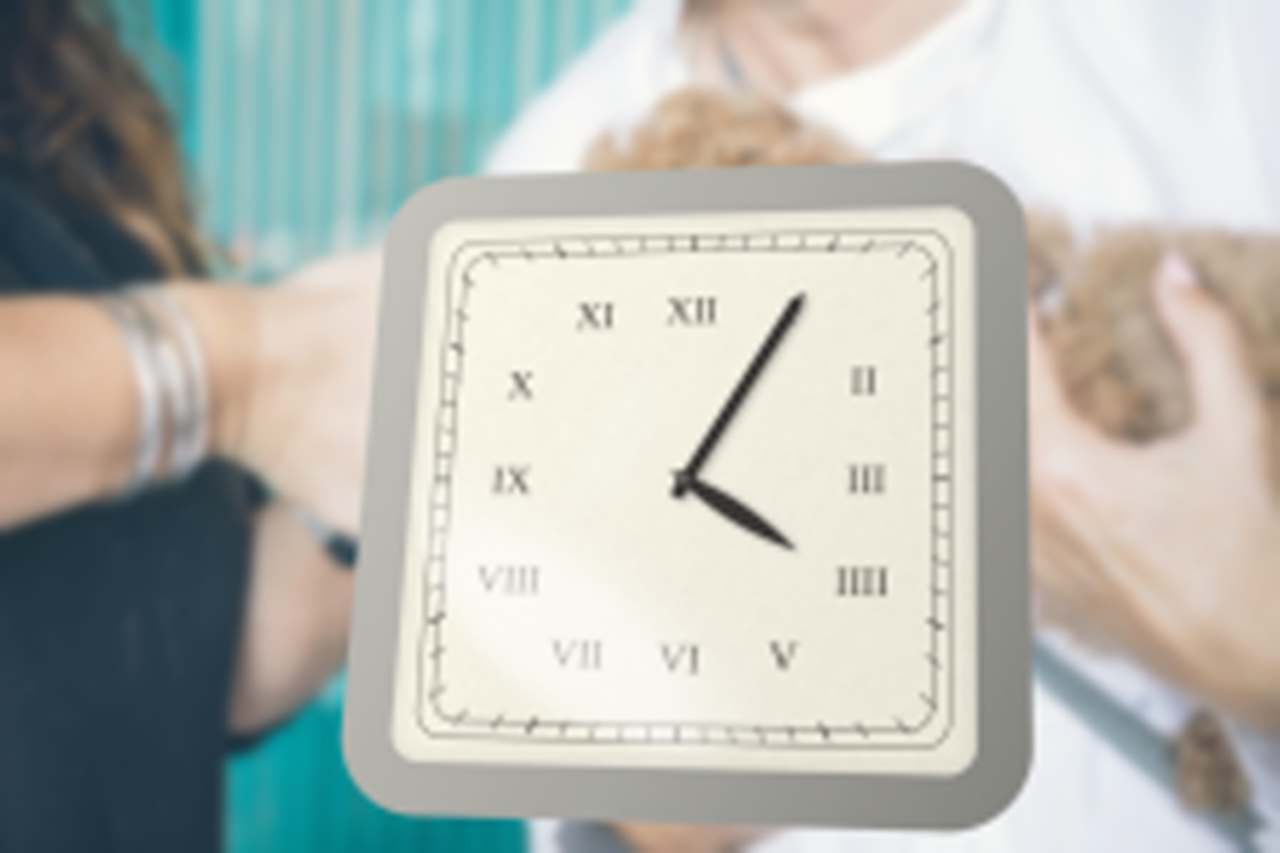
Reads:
4h05
